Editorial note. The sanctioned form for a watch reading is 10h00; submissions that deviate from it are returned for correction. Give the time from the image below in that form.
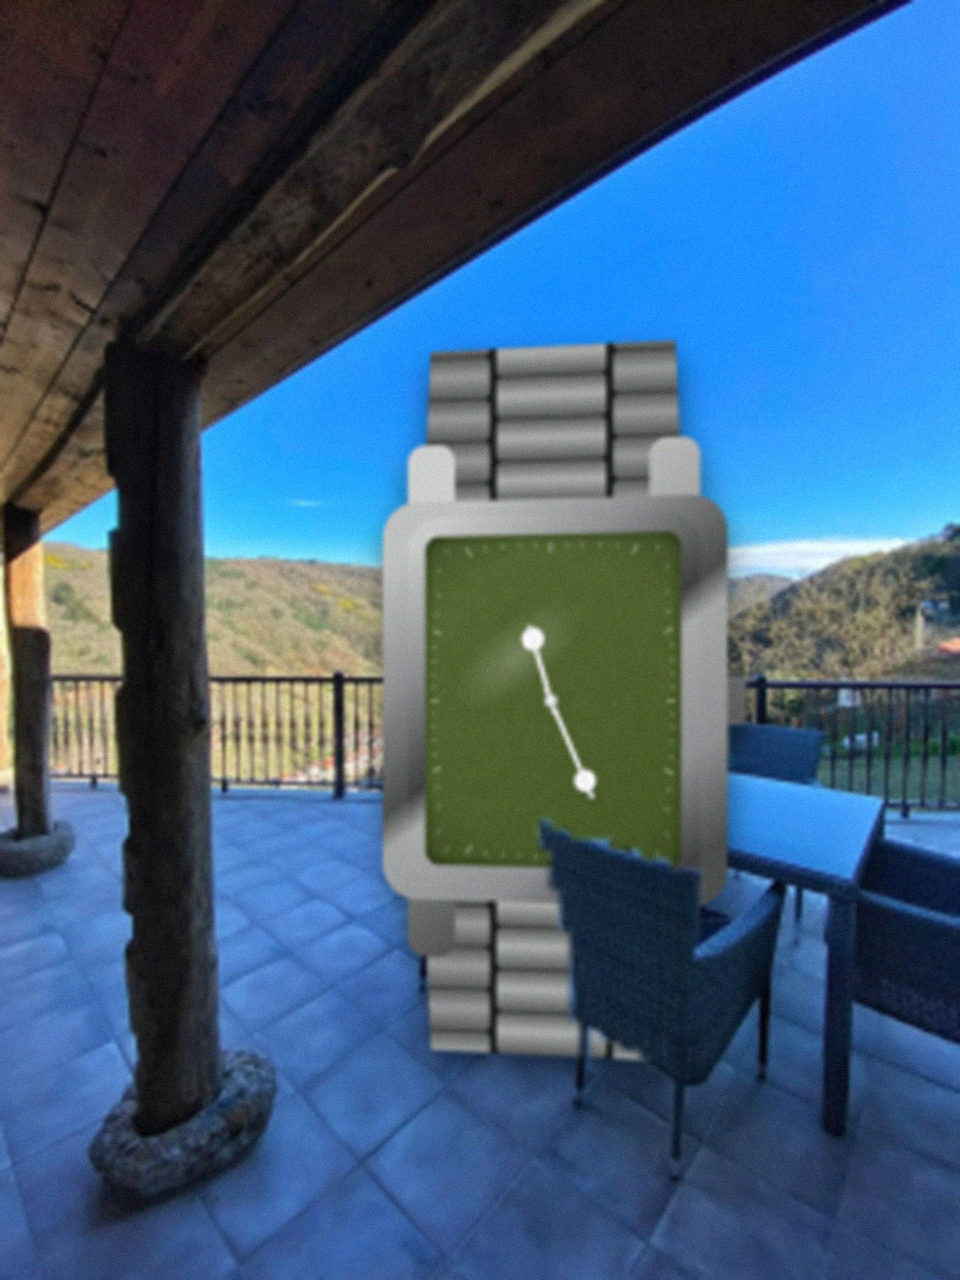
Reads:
11h26
